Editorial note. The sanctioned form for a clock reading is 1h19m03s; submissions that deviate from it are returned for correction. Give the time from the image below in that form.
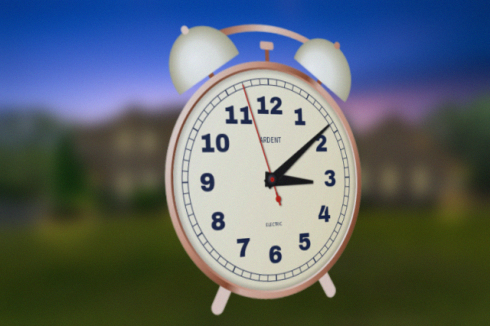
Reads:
3h08m57s
